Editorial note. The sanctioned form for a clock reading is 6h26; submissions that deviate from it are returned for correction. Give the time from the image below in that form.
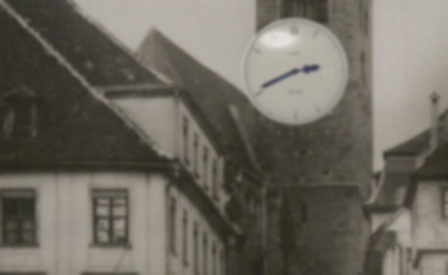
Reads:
2h41
